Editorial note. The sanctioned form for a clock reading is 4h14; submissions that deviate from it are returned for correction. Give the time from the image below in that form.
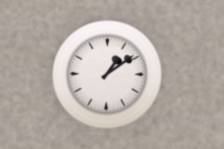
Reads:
1h09
